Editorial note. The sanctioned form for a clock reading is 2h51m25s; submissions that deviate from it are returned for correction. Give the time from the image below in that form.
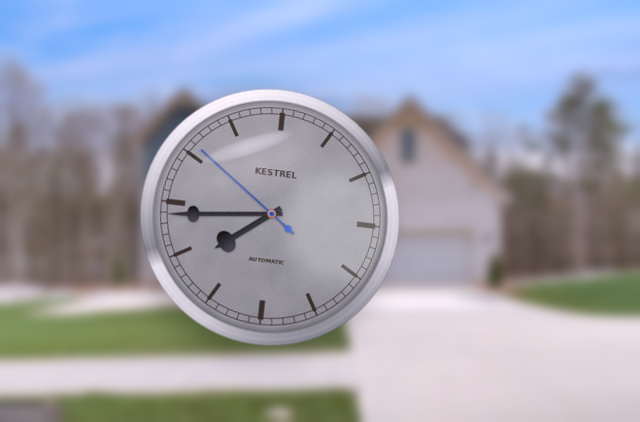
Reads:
7h43m51s
